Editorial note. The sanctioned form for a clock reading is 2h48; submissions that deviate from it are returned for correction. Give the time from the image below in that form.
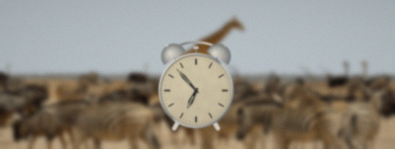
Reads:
6h53
